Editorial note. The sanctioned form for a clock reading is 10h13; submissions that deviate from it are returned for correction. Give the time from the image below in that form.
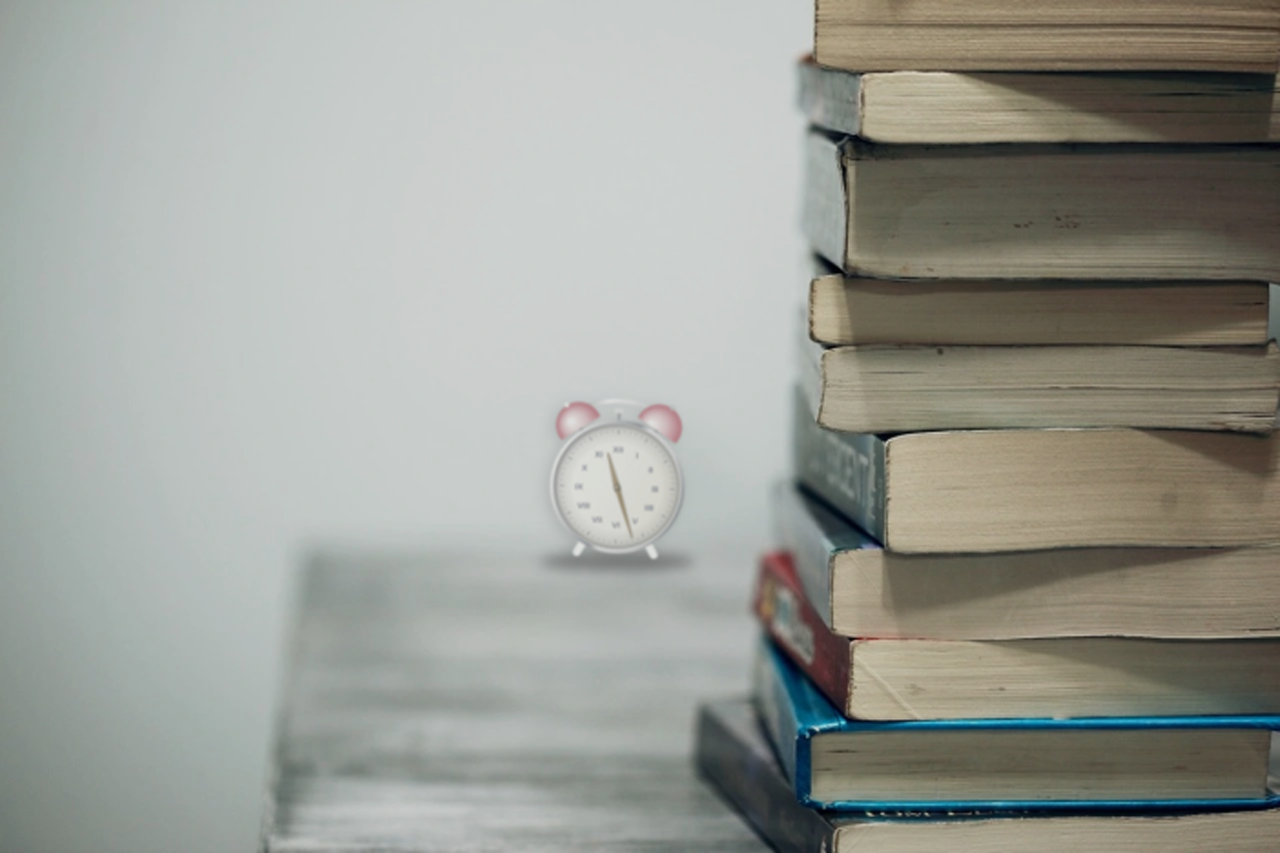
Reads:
11h27
